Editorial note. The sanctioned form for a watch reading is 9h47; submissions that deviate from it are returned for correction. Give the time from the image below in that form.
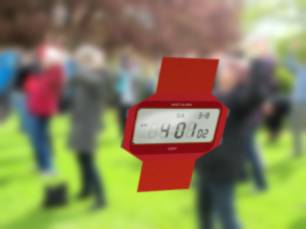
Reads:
4h01
